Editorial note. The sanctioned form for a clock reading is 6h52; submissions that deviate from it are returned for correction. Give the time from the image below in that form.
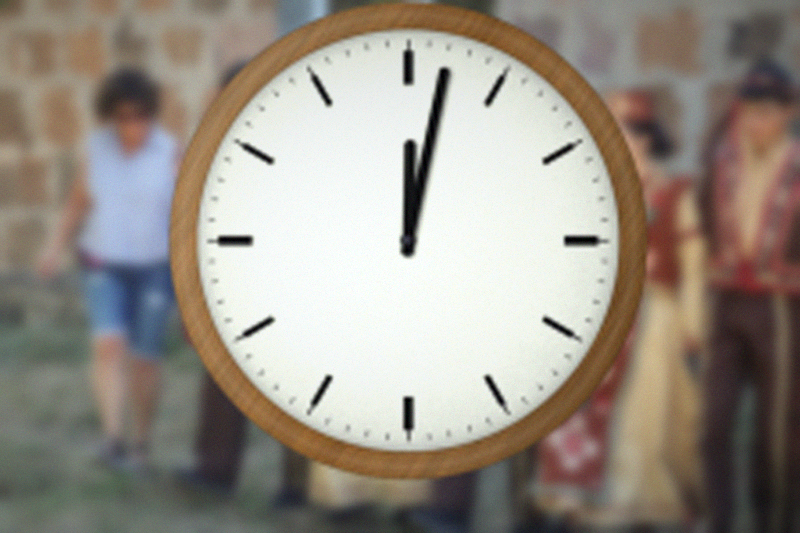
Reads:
12h02
